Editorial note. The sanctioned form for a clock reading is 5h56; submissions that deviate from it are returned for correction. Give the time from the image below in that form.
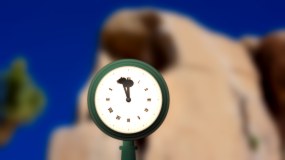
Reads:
11h57
